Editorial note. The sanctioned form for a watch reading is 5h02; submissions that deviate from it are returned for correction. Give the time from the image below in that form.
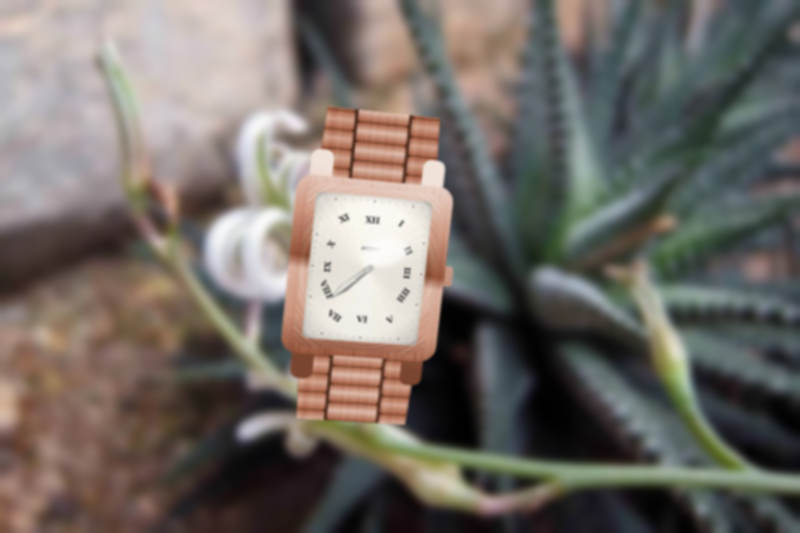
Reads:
7h38
